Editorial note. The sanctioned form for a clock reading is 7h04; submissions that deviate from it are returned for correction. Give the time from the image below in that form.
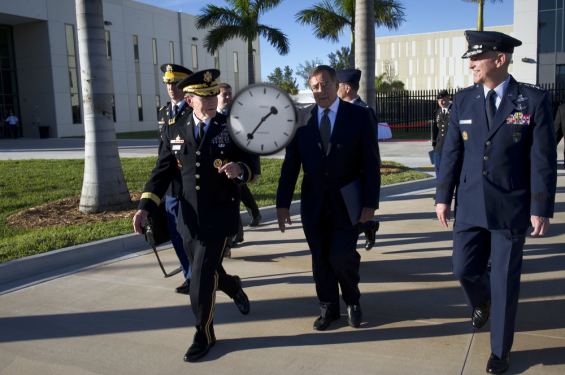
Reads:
1h36
